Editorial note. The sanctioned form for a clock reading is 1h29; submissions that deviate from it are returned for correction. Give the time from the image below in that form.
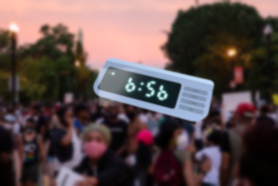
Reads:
6h56
